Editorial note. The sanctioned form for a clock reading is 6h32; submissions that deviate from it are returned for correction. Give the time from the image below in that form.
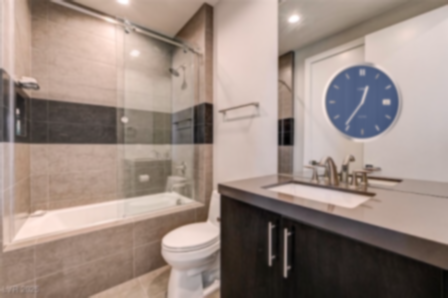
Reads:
12h36
